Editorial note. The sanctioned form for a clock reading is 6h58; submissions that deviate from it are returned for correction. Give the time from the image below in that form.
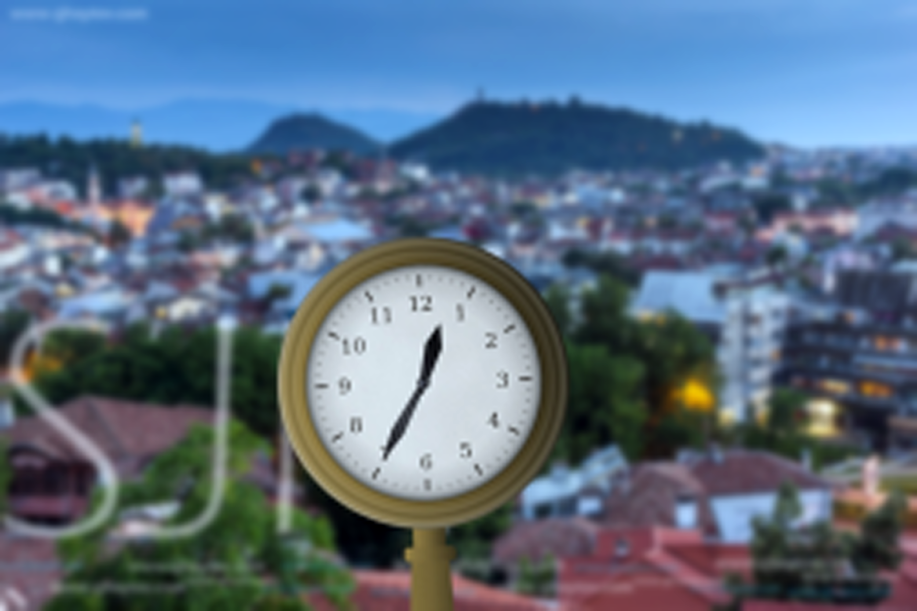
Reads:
12h35
